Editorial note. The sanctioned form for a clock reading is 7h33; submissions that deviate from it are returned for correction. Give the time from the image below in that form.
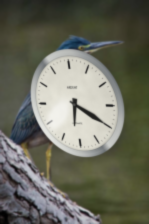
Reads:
6h20
